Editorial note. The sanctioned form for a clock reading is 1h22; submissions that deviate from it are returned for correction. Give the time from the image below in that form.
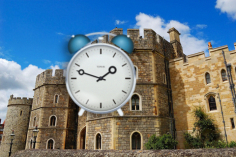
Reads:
1h48
